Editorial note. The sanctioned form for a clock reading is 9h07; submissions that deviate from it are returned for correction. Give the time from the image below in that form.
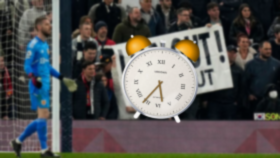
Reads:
5h36
